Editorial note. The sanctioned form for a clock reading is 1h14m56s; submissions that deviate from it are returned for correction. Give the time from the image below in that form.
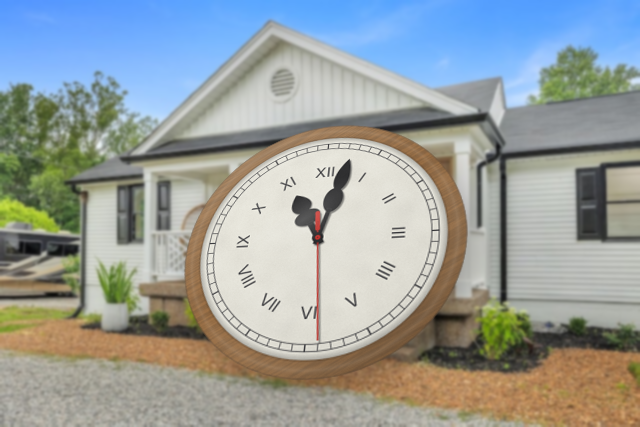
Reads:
11h02m29s
